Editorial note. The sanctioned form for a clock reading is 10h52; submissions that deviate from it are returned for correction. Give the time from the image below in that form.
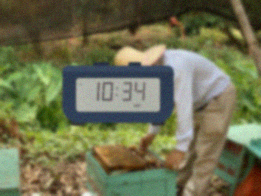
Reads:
10h34
